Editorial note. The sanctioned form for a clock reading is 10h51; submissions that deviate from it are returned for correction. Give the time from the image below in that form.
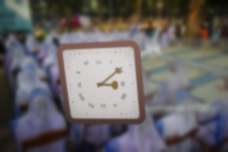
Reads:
3h09
